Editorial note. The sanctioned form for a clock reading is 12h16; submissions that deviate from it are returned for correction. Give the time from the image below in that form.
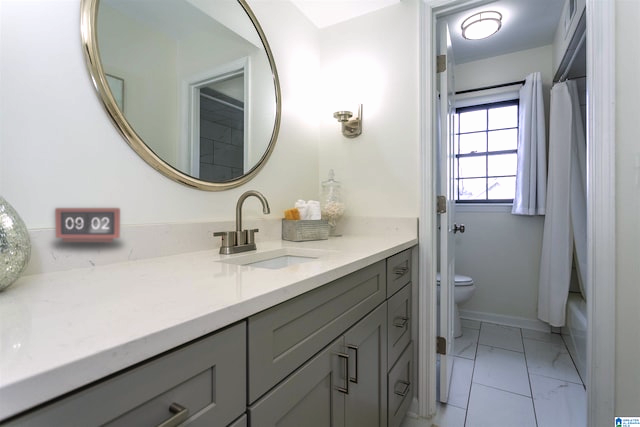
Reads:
9h02
